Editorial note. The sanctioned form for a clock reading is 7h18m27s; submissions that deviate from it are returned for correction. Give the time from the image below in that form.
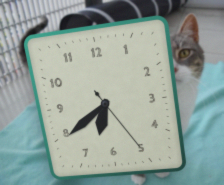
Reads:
6h39m25s
